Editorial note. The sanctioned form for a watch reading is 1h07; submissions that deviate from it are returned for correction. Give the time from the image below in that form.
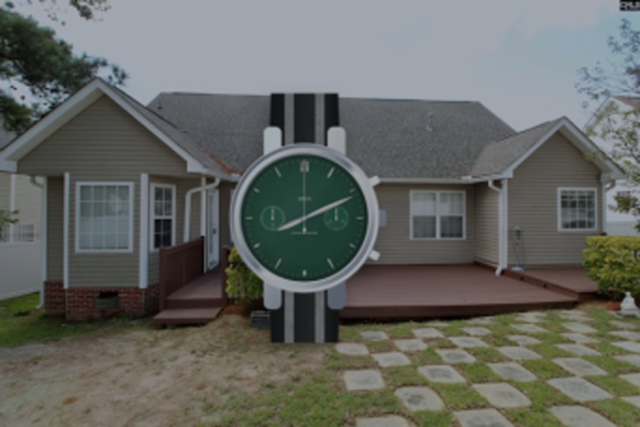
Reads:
8h11
